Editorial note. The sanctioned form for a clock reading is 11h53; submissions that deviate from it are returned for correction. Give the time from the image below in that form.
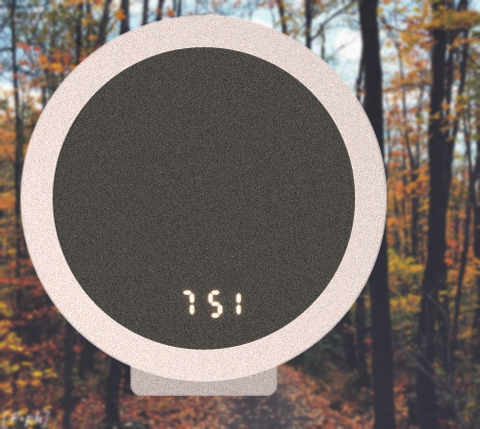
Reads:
7h51
